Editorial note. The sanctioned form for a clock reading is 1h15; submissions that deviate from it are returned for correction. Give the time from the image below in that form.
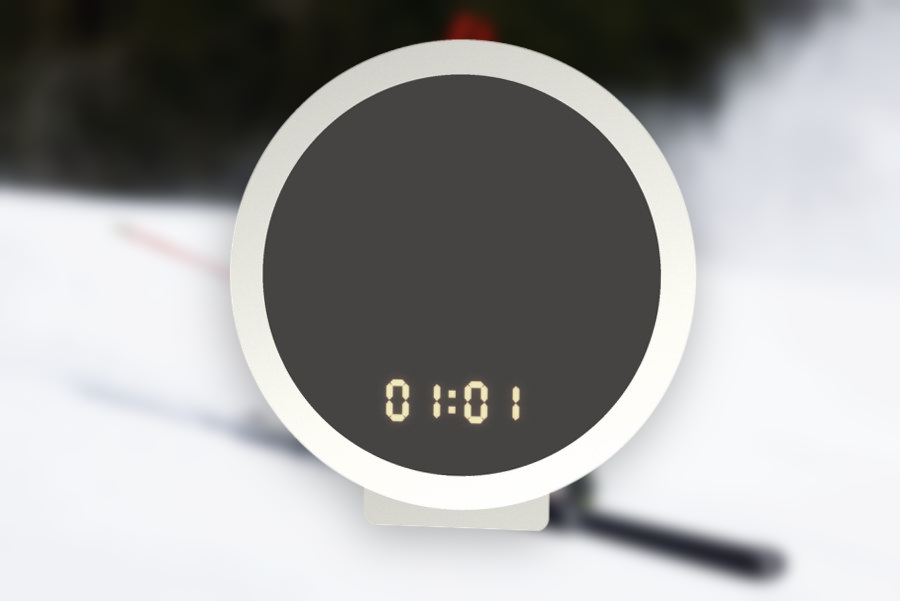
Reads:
1h01
